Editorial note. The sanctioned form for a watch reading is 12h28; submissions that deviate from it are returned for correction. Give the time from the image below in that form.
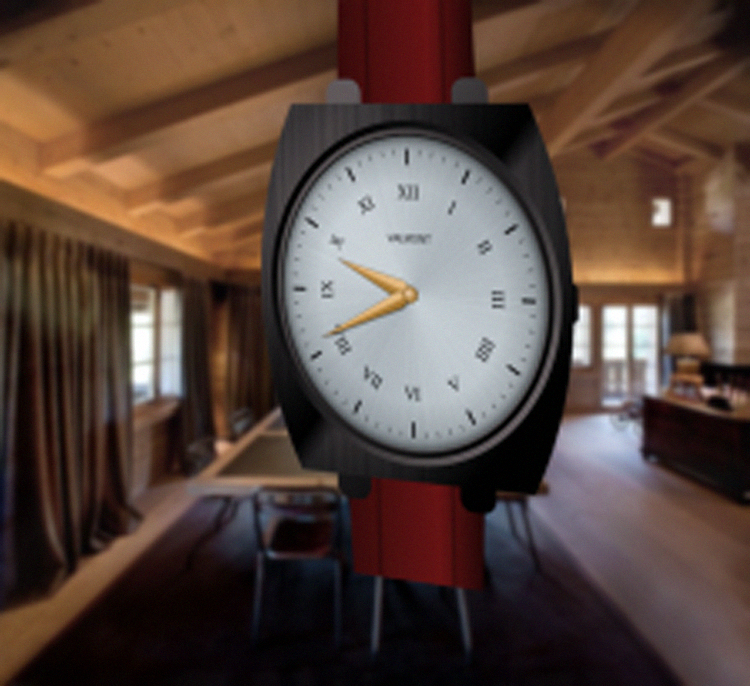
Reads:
9h41
